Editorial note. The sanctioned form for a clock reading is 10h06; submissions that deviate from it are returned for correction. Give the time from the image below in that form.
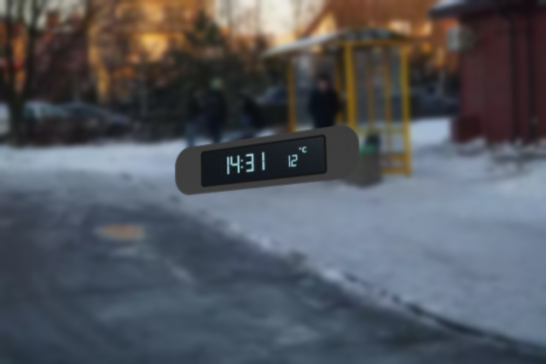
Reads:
14h31
